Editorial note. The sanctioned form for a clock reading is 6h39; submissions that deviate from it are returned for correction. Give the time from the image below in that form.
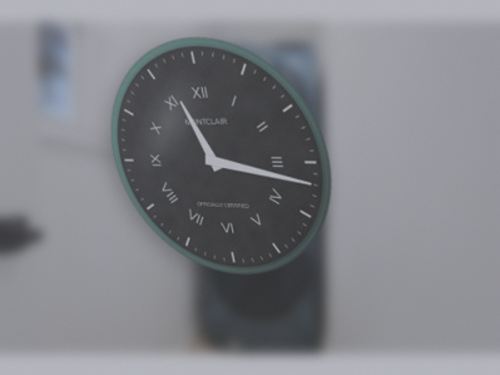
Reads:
11h17
